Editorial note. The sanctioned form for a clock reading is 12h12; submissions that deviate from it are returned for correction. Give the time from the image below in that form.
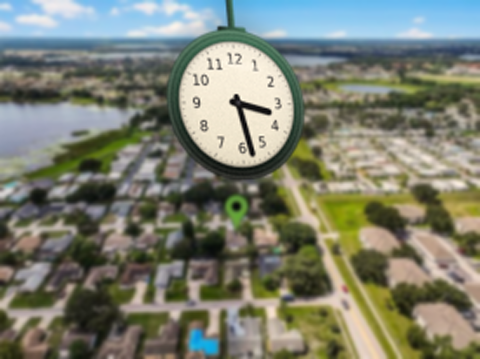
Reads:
3h28
